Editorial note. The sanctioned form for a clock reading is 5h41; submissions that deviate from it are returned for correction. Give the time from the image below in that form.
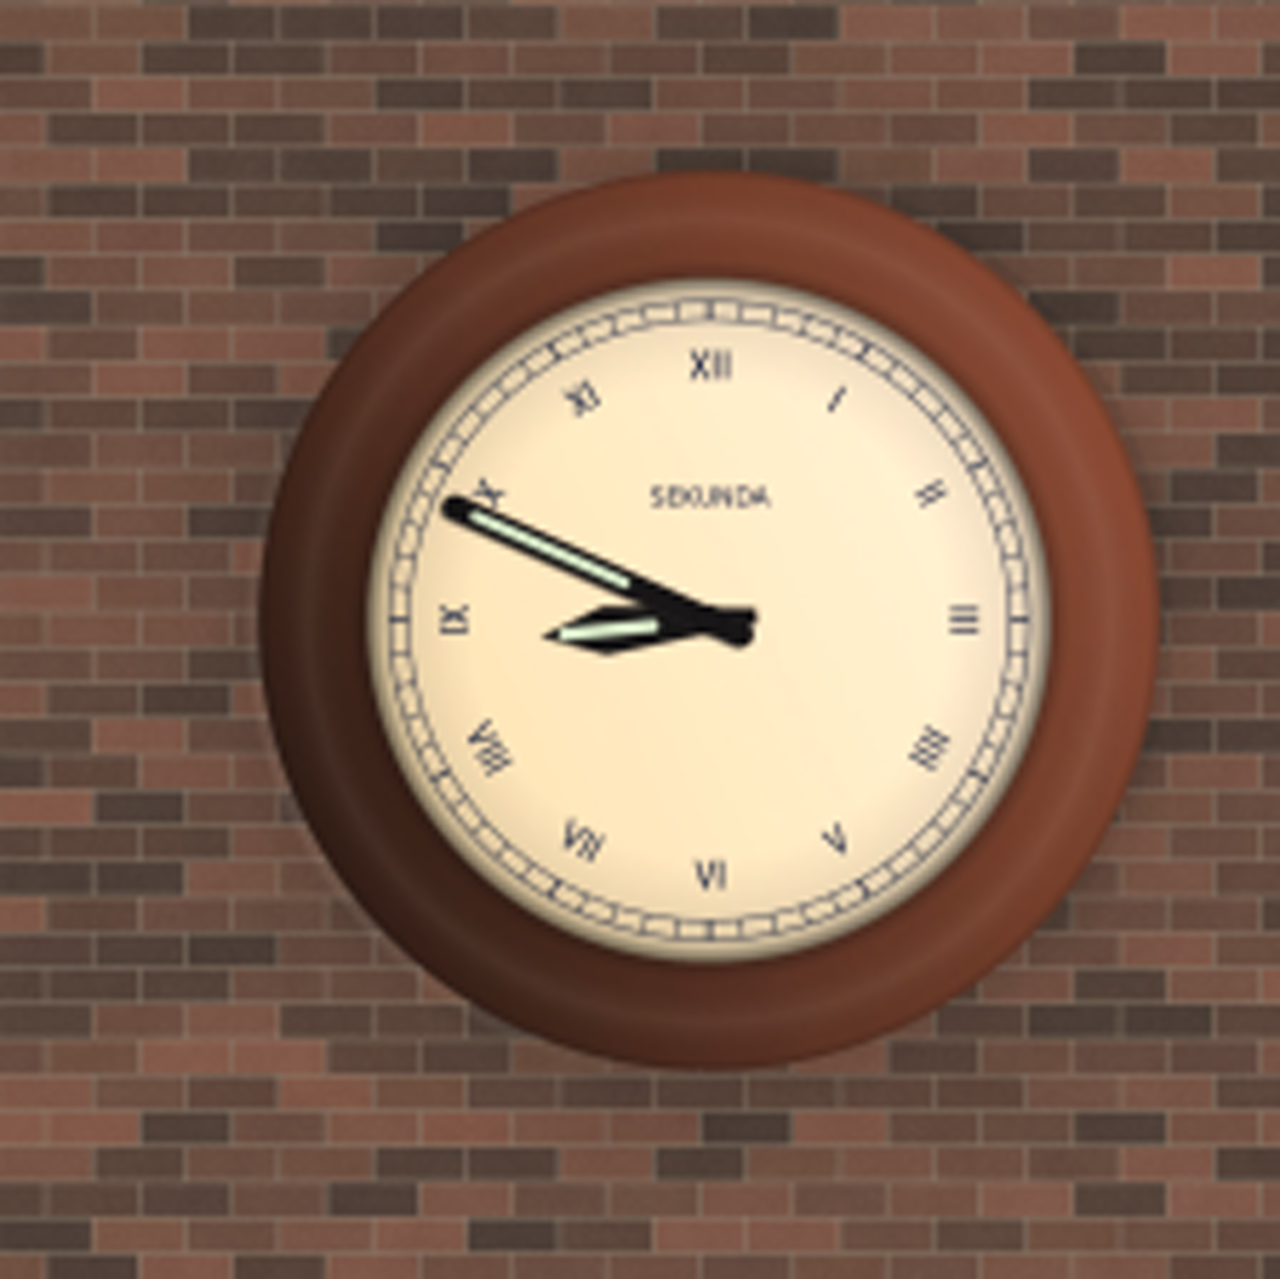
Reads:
8h49
